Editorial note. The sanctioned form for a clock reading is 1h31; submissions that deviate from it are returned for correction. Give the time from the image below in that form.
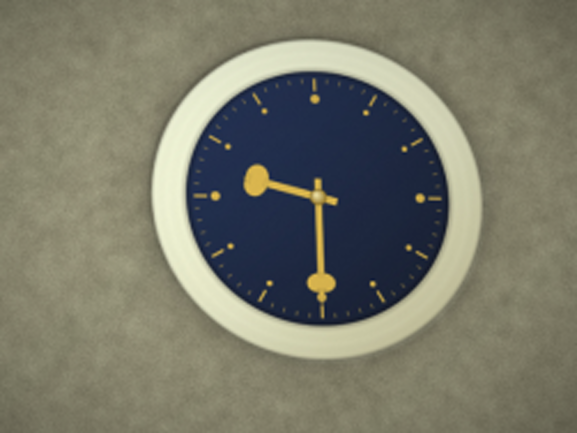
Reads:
9h30
